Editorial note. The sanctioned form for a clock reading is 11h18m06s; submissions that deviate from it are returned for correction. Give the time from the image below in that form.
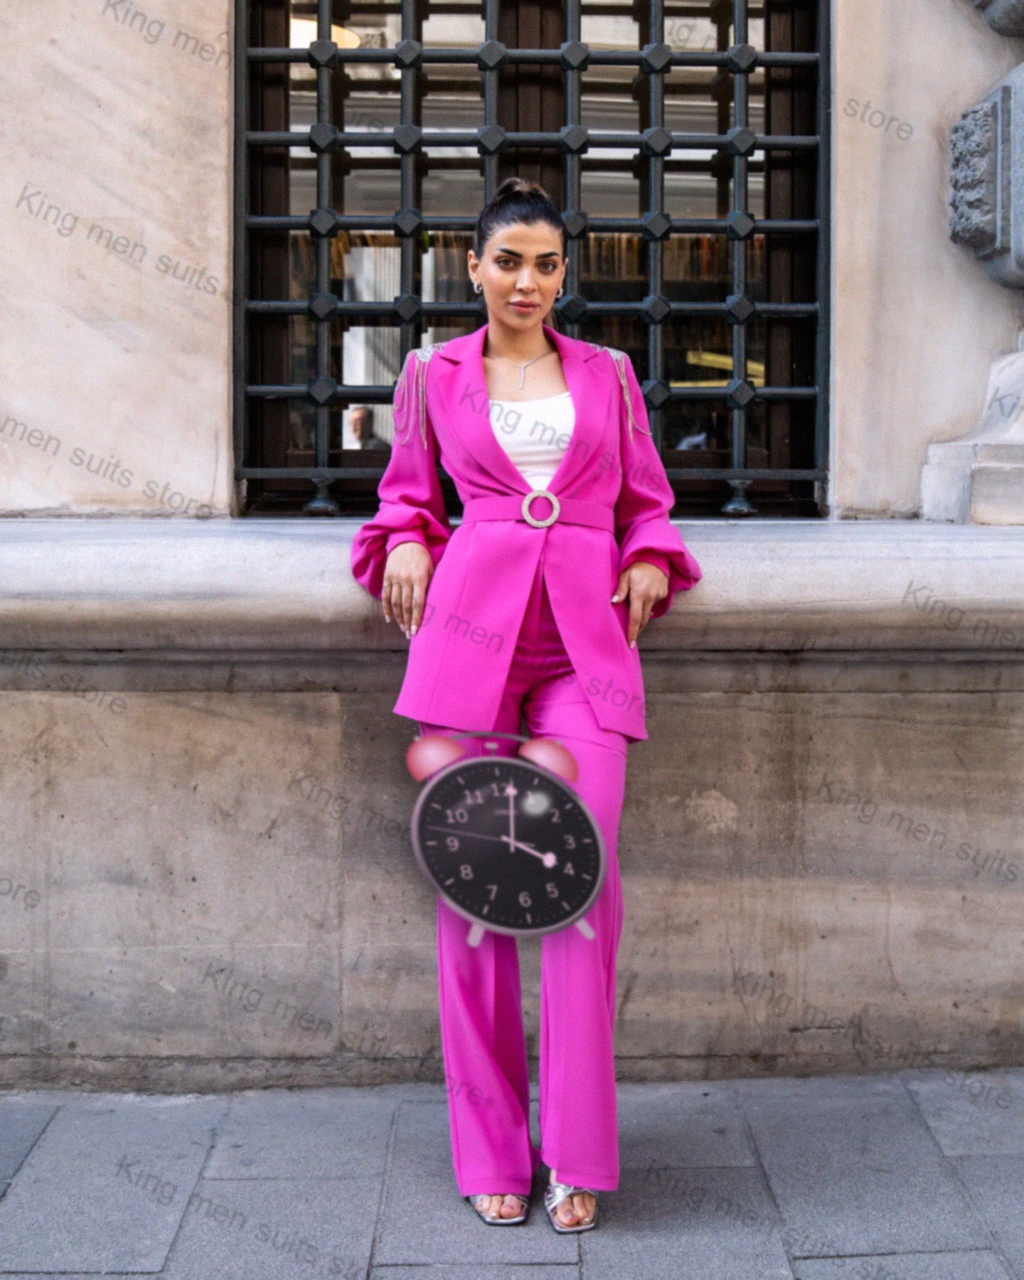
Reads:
4h01m47s
